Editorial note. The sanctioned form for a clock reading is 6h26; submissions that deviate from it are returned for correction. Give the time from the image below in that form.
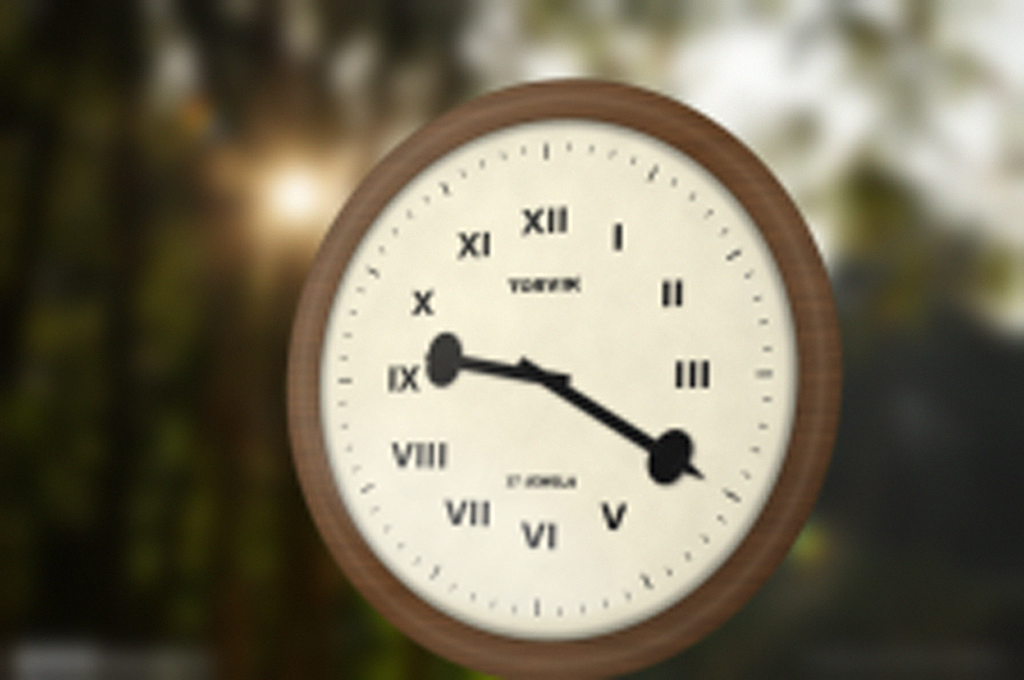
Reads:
9h20
